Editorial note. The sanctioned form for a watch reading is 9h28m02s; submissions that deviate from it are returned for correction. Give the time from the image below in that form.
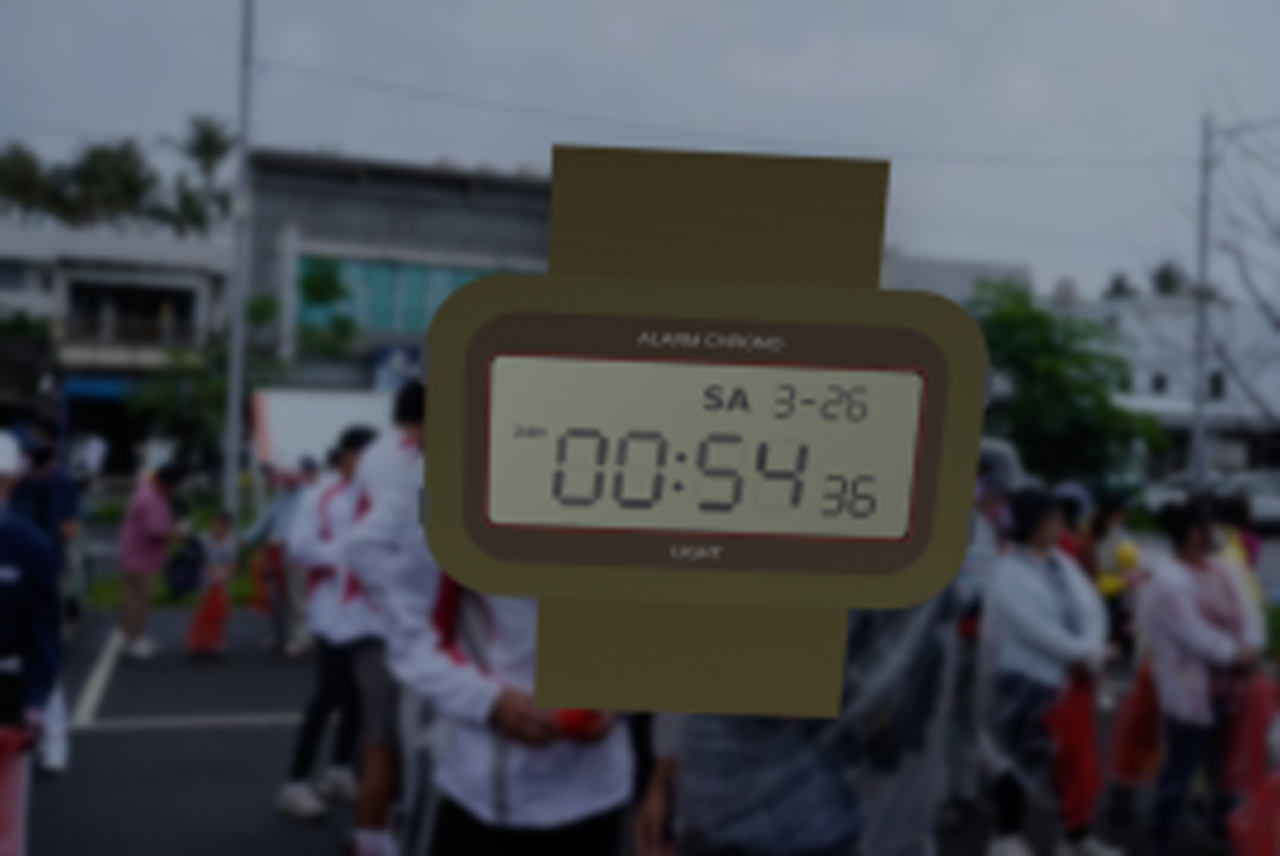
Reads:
0h54m36s
